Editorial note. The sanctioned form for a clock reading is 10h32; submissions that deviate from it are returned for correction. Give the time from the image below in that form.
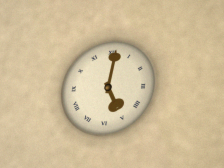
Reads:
5h01
